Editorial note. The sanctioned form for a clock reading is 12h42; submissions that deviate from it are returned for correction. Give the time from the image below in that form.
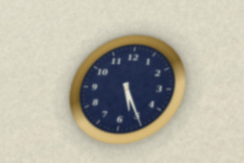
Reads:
5h25
